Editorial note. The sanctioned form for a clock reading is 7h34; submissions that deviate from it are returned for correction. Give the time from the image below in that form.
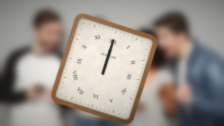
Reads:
12h00
